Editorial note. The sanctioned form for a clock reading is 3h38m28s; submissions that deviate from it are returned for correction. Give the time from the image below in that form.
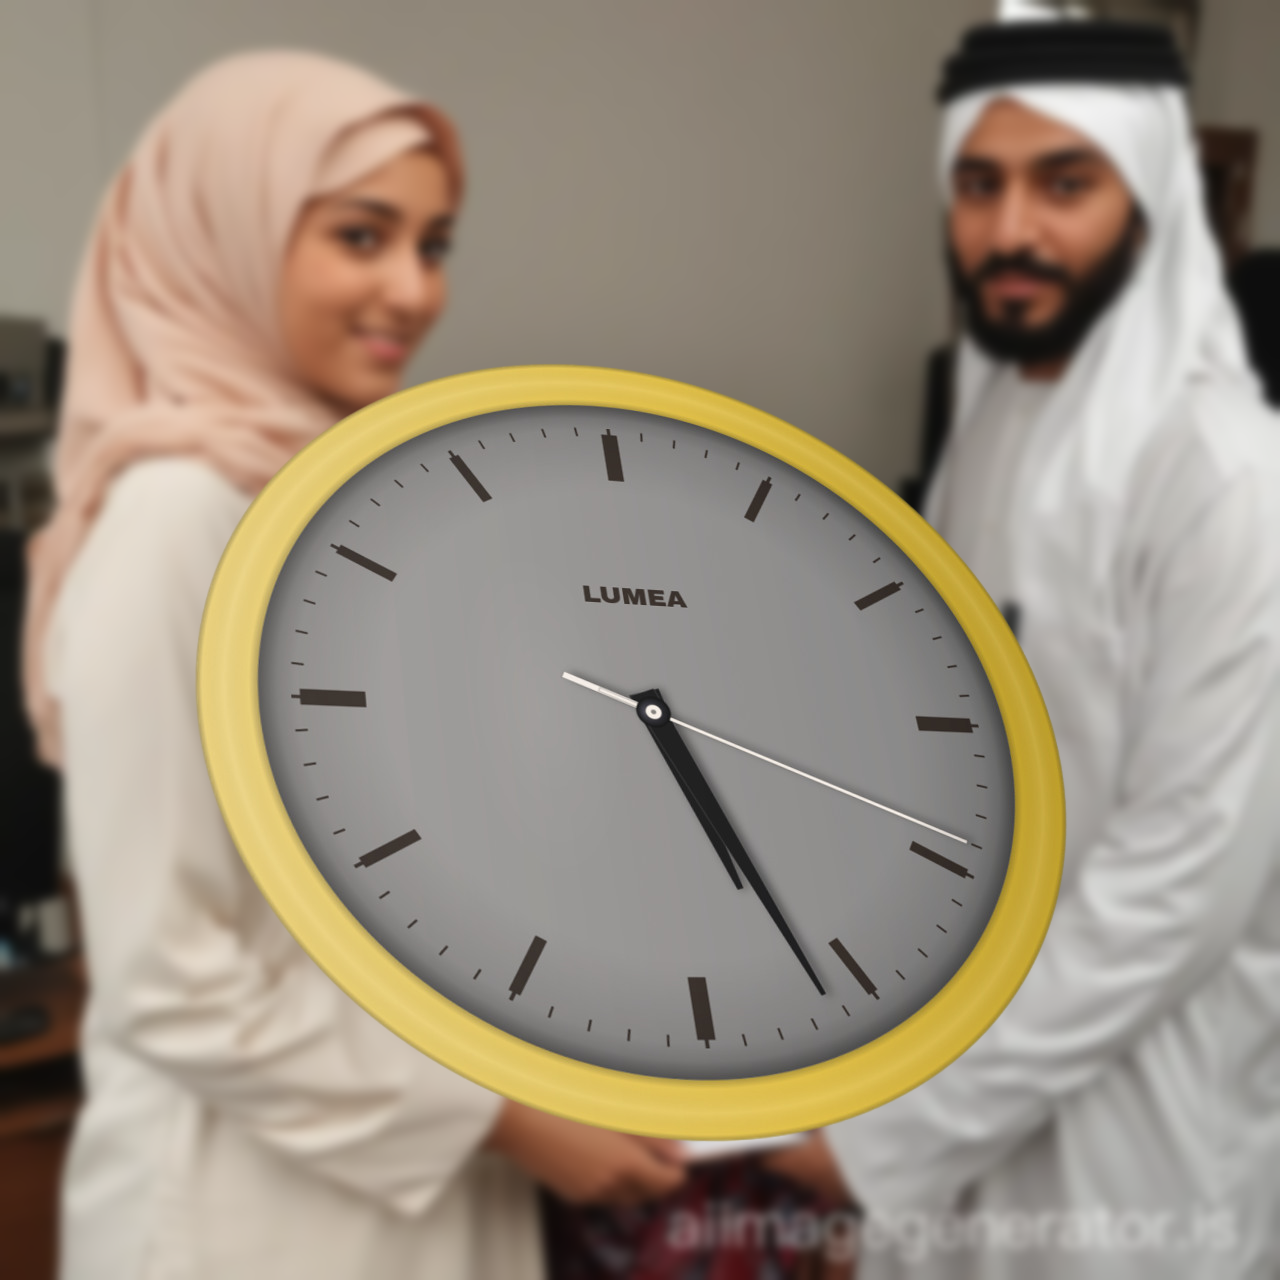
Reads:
5h26m19s
